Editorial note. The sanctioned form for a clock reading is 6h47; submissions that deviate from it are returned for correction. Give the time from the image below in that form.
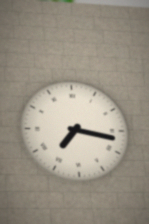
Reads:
7h17
